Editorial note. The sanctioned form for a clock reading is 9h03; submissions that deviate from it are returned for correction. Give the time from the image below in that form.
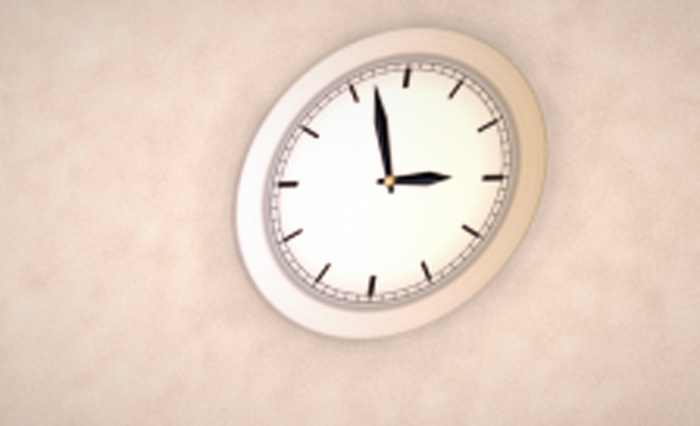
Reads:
2h57
